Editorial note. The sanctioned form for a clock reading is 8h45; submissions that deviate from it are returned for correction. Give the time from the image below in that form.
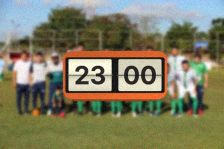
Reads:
23h00
